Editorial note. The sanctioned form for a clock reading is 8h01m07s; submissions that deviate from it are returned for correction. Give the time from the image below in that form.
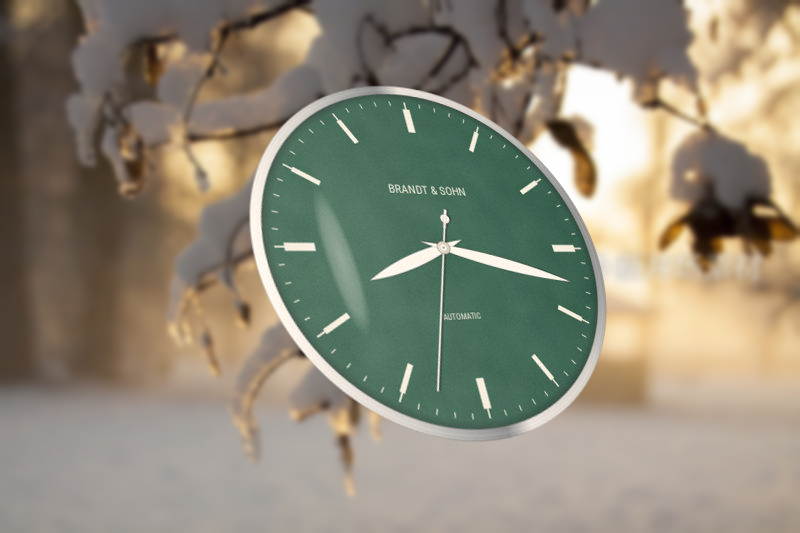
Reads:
8h17m33s
